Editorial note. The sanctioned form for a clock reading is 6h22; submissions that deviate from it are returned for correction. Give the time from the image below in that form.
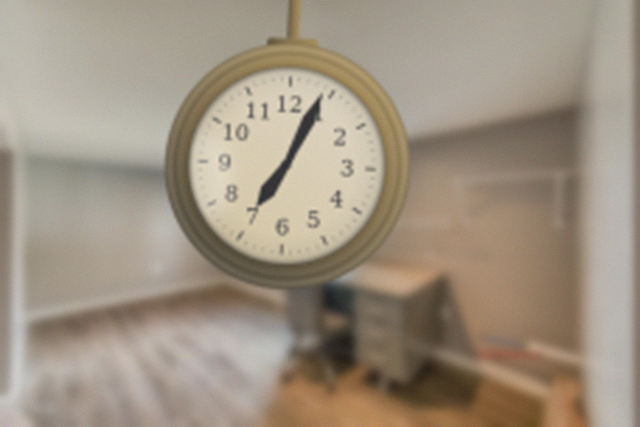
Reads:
7h04
